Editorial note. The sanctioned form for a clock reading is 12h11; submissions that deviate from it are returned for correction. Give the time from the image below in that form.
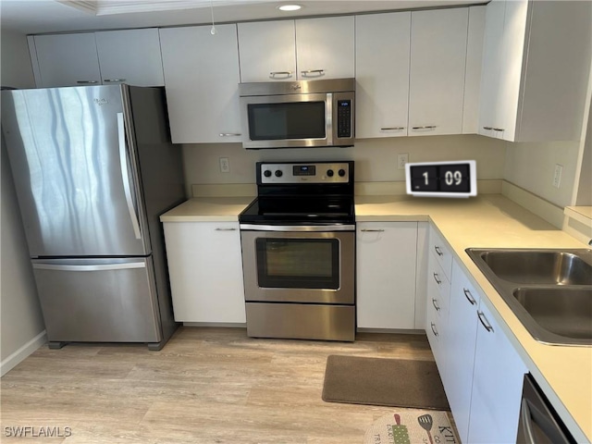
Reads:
1h09
